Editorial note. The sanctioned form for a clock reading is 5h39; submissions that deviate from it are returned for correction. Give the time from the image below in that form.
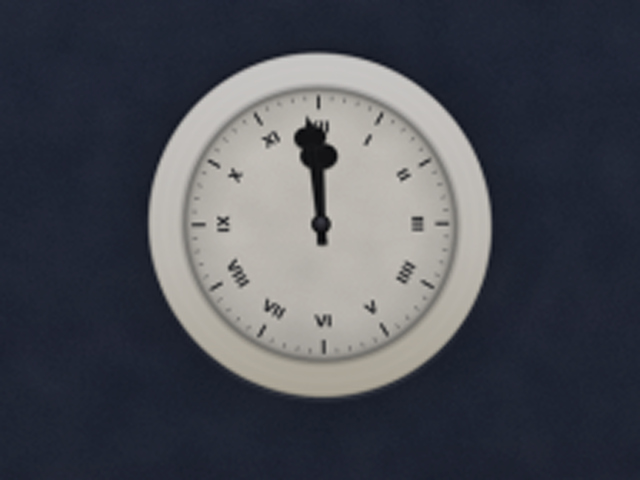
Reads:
11h59
